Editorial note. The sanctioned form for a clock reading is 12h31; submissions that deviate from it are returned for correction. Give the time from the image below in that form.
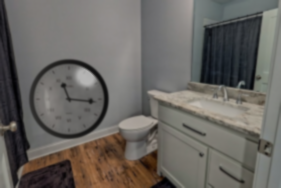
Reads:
11h16
